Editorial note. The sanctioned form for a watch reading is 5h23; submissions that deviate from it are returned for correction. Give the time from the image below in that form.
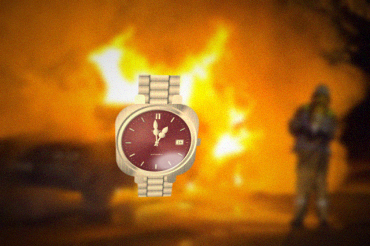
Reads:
12h59
